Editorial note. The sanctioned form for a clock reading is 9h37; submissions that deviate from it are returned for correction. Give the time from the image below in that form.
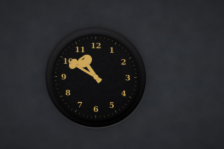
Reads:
10h50
